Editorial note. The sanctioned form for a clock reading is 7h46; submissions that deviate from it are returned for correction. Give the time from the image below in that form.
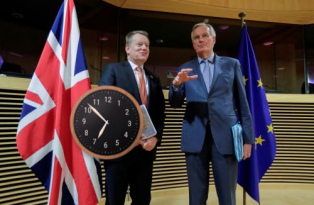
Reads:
6h52
